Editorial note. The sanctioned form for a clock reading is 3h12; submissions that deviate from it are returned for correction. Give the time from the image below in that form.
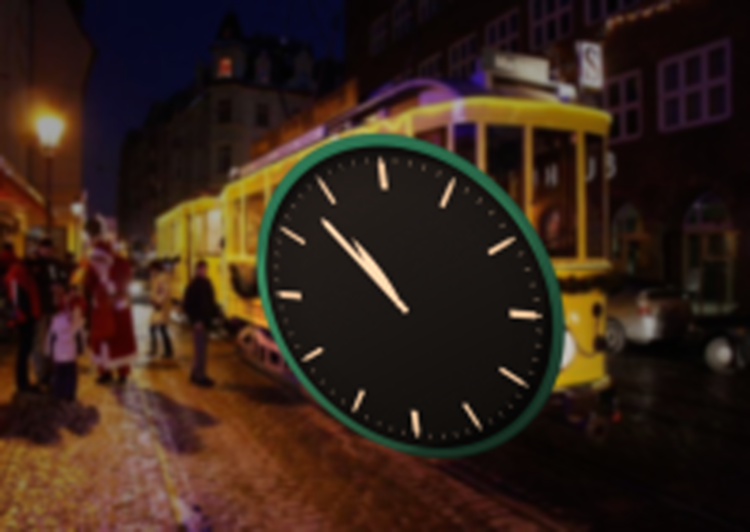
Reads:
10h53
